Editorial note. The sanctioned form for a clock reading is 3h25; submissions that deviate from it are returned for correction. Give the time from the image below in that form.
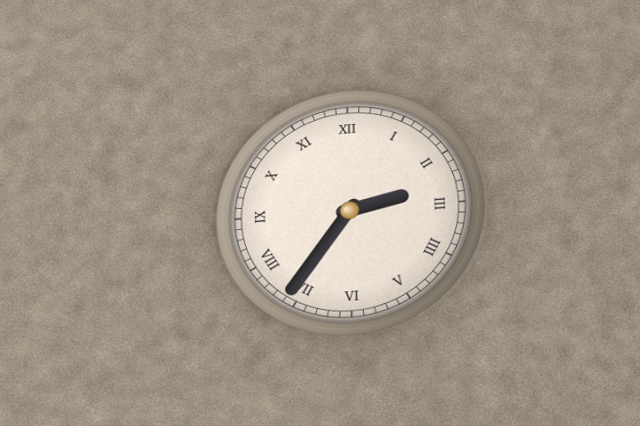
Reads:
2h36
